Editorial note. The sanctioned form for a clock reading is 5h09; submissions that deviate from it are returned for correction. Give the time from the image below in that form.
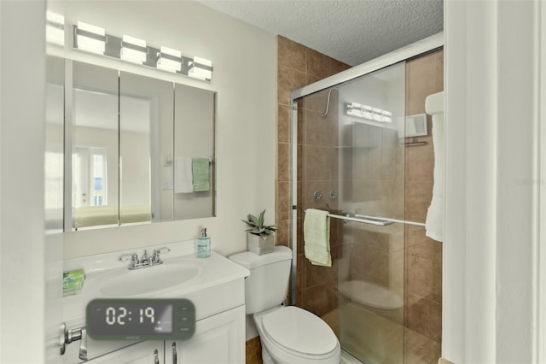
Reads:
2h19
